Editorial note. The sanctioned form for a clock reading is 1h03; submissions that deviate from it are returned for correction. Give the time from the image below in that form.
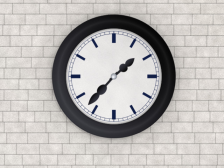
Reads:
1h37
